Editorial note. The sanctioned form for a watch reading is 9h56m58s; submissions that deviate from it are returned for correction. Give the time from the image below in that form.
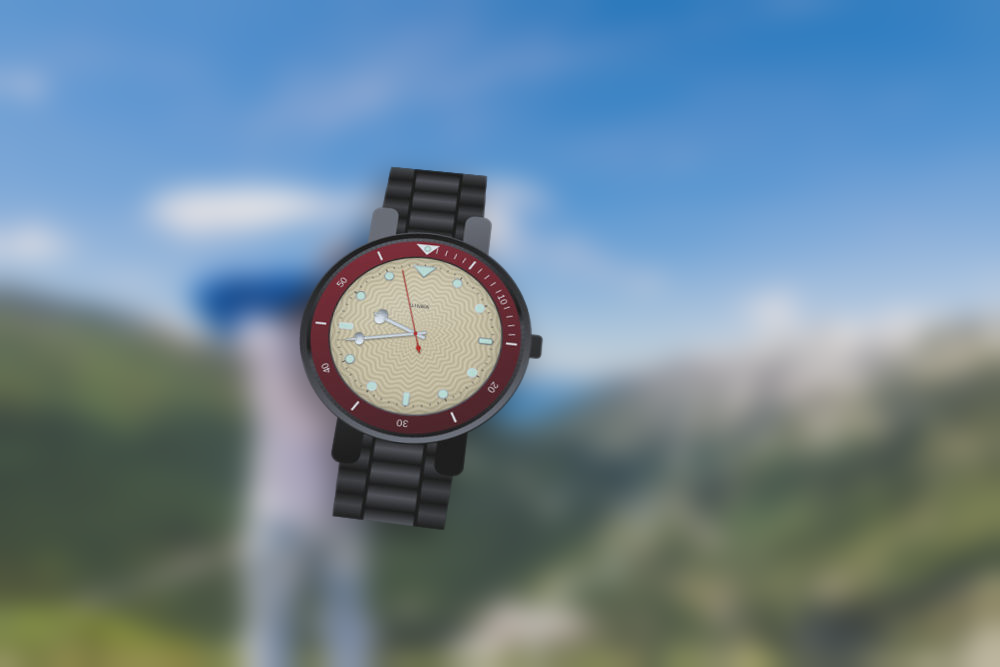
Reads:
9h42m57s
